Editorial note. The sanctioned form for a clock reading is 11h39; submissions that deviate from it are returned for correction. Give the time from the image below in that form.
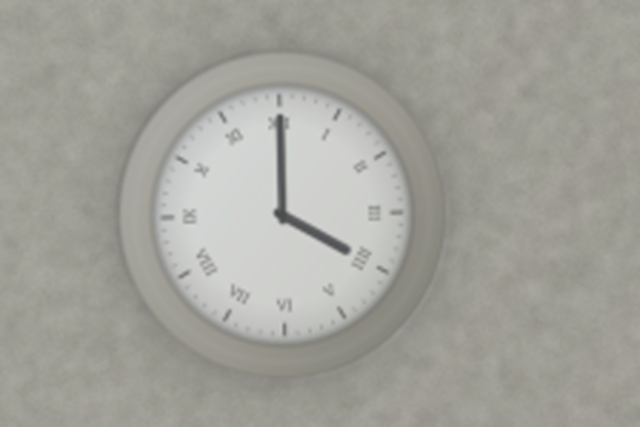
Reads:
4h00
